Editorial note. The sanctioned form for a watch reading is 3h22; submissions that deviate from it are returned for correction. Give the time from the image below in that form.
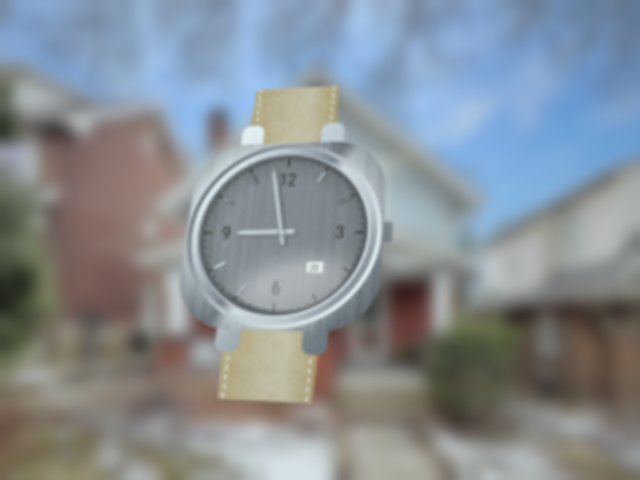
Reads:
8h58
